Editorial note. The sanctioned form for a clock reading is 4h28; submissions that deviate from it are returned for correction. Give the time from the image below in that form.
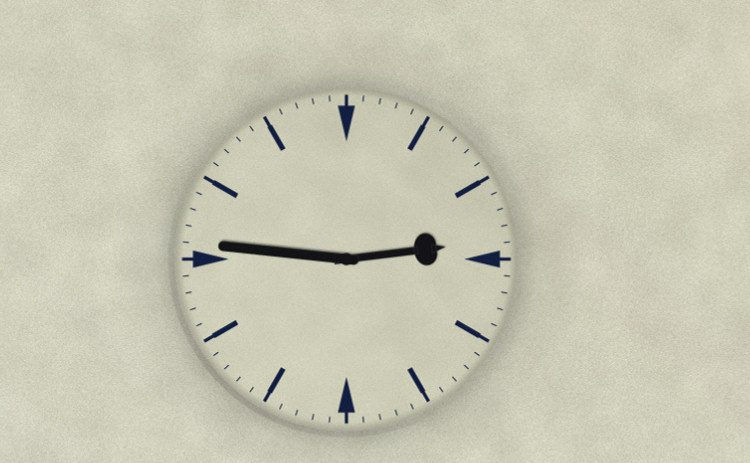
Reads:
2h46
